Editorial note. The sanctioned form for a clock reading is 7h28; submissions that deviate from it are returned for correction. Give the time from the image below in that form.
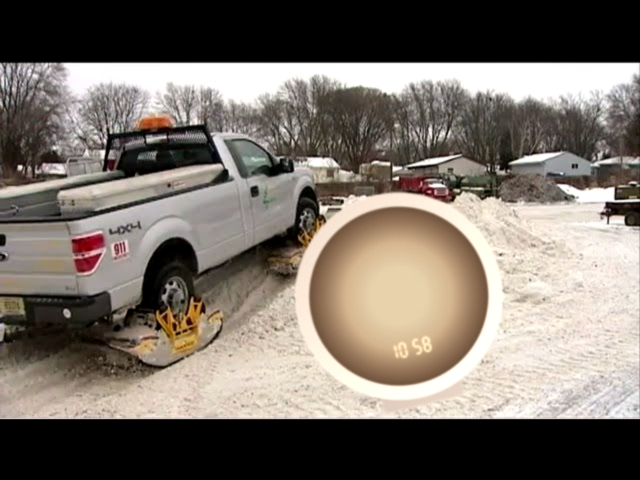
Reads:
10h58
